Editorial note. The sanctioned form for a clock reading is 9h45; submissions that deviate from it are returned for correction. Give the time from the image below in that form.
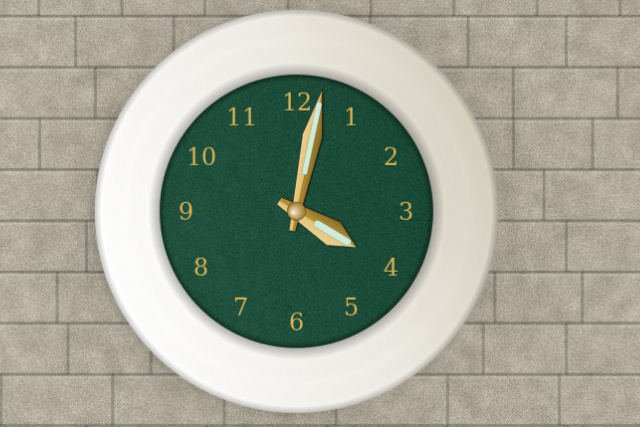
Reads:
4h02
